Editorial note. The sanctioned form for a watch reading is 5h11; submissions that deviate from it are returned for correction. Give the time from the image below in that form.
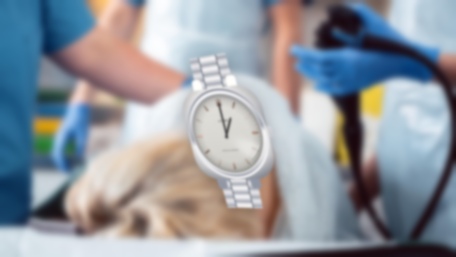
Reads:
1h00
